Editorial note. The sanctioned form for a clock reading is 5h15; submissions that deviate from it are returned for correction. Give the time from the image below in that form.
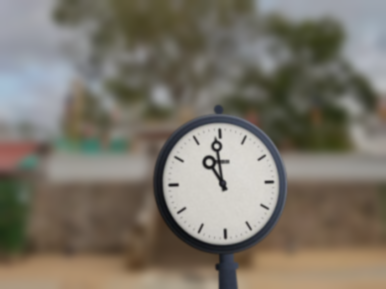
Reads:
10h59
